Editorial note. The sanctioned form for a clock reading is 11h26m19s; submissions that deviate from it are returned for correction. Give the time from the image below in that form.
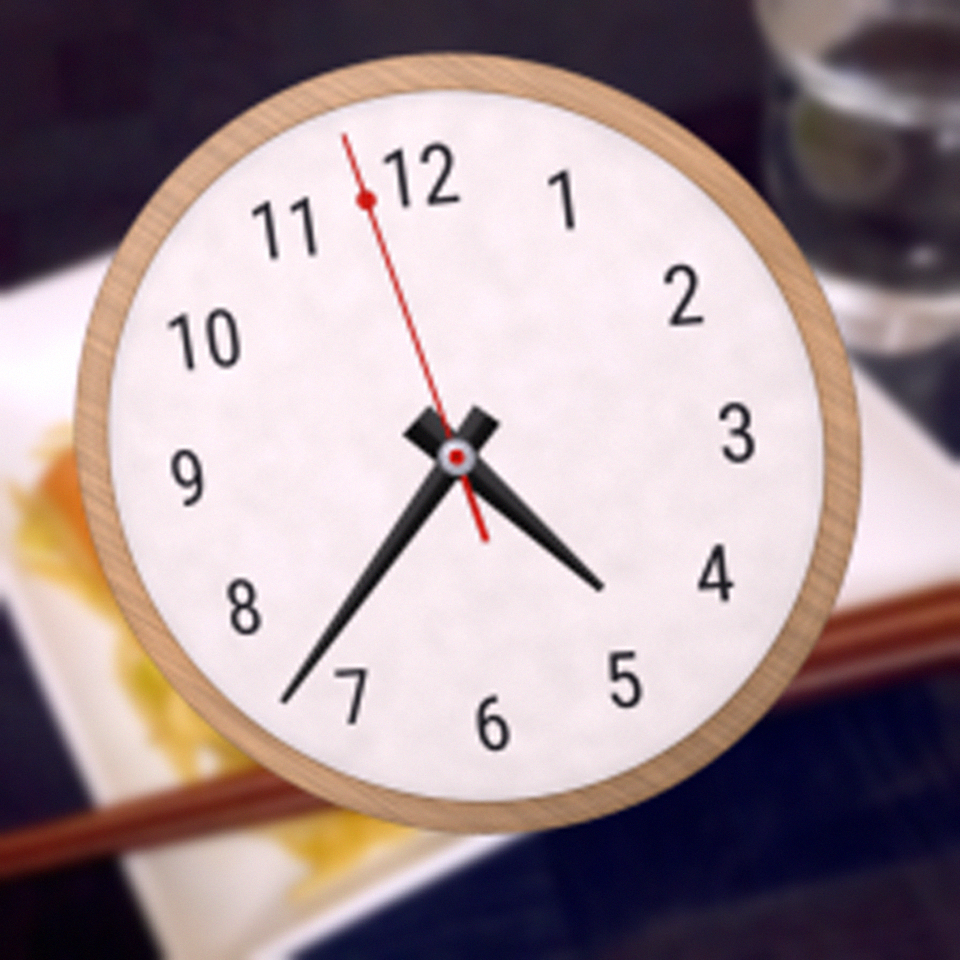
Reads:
4h36m58s
